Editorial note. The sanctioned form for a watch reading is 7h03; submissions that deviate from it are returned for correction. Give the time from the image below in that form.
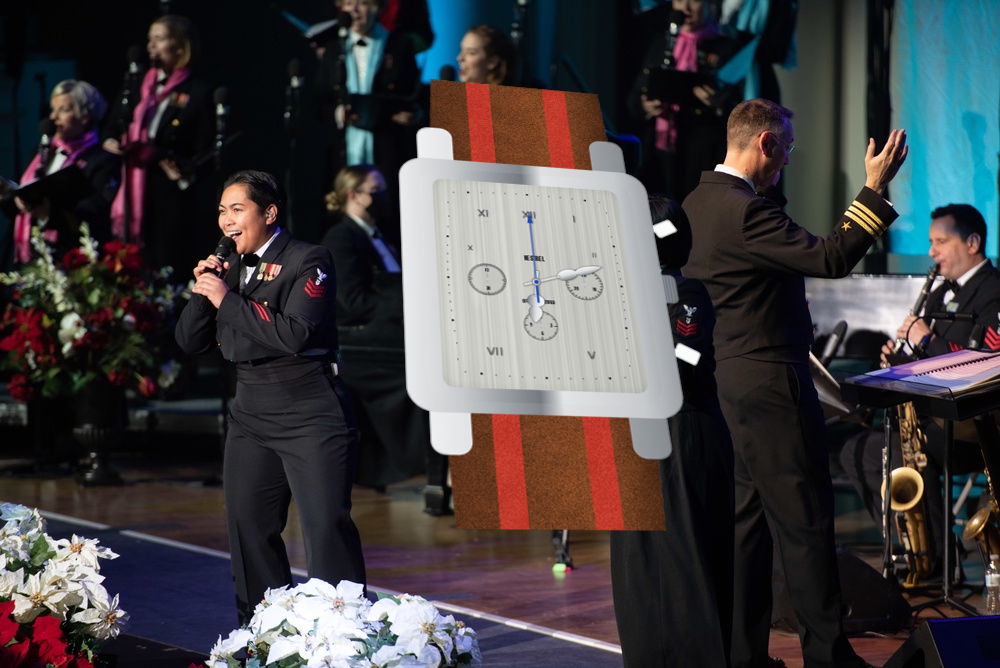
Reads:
6h12
